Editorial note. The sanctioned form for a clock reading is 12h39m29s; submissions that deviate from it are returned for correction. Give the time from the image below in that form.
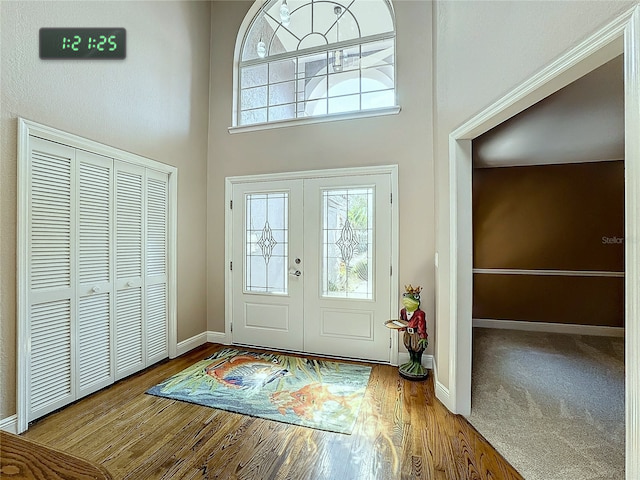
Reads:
1h21m25s
